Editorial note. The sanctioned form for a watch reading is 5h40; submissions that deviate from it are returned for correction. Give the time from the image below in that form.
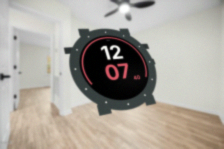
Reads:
12h07
